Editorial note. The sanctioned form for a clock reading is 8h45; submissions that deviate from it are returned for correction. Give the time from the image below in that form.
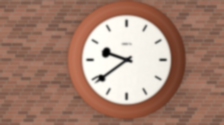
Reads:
9h39
